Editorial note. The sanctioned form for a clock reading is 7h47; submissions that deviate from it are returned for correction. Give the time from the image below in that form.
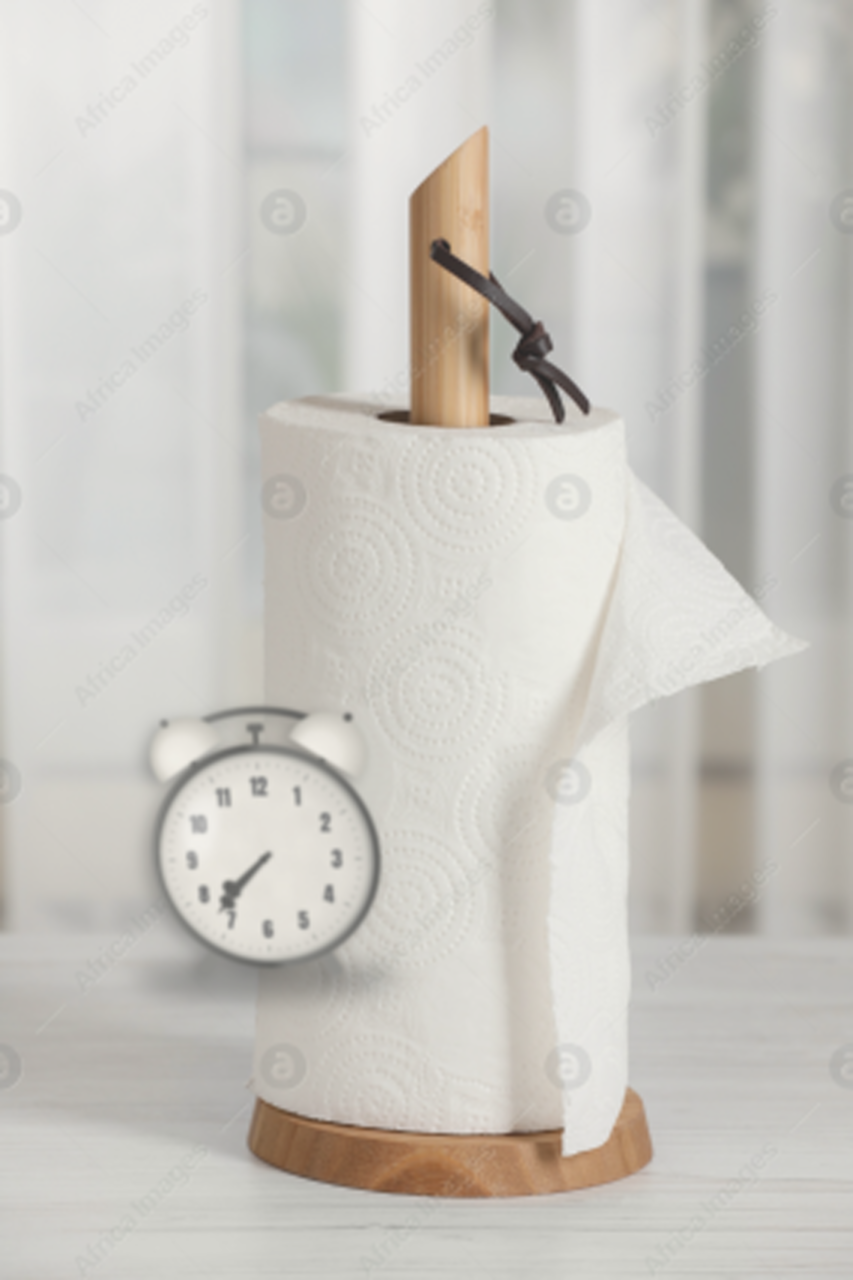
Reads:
7h37
